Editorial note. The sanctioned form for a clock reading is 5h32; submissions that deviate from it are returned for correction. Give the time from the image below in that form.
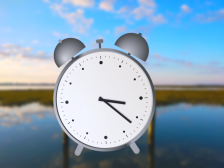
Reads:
3h22
